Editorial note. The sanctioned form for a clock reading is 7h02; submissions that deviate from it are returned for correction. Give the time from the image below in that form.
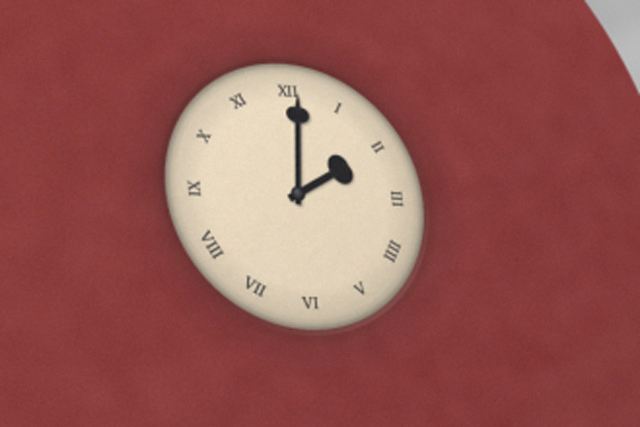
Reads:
2h01
